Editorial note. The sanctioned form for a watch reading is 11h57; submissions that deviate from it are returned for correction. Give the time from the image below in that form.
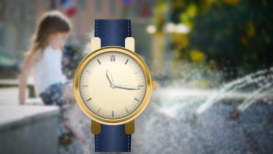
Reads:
11h16
